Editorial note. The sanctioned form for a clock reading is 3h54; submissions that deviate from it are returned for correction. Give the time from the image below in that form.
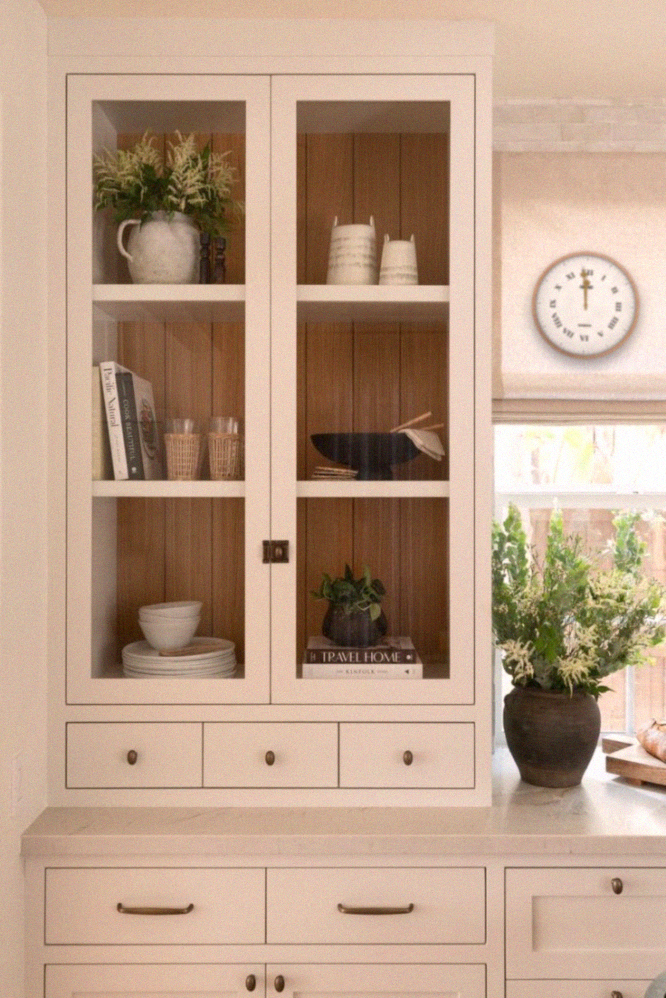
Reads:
11h59
